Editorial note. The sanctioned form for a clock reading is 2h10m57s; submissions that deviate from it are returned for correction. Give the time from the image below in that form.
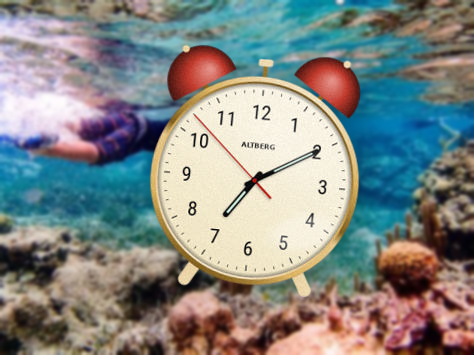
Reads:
7h09m52s
